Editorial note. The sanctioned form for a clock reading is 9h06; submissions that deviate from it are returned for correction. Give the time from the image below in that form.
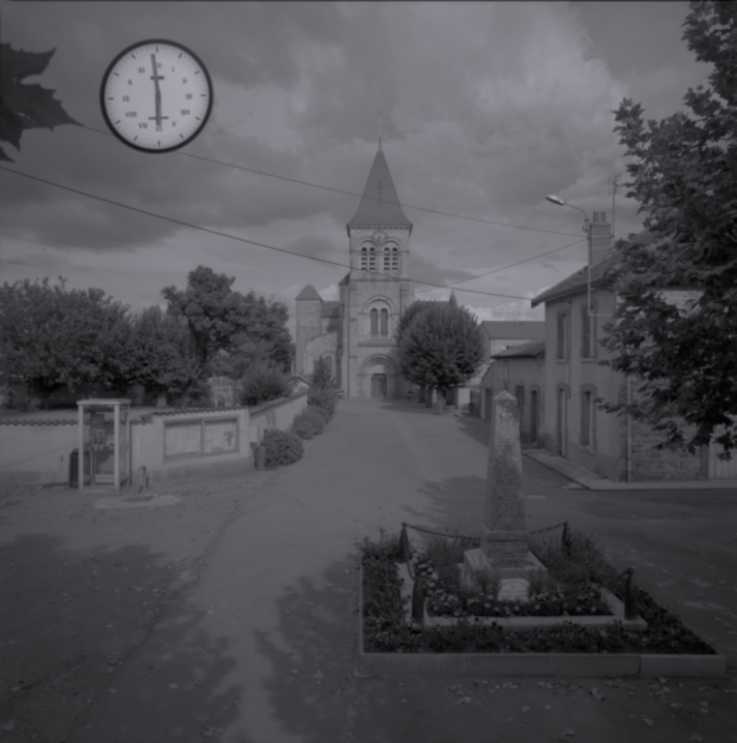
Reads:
5h59
